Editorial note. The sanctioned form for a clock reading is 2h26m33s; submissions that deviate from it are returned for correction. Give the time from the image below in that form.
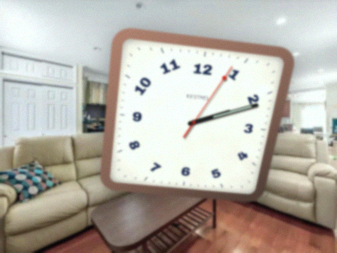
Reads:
2h11m04s
